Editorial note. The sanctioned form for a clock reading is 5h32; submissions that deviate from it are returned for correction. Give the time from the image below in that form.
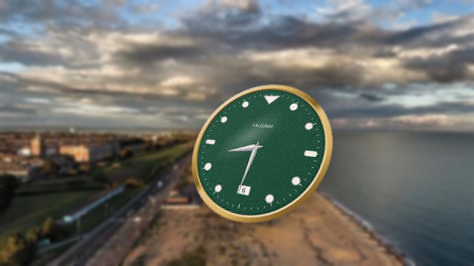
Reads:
8h31
